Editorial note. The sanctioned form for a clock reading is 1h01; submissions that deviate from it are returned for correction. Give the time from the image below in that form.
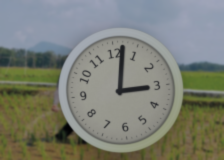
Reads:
3h02
